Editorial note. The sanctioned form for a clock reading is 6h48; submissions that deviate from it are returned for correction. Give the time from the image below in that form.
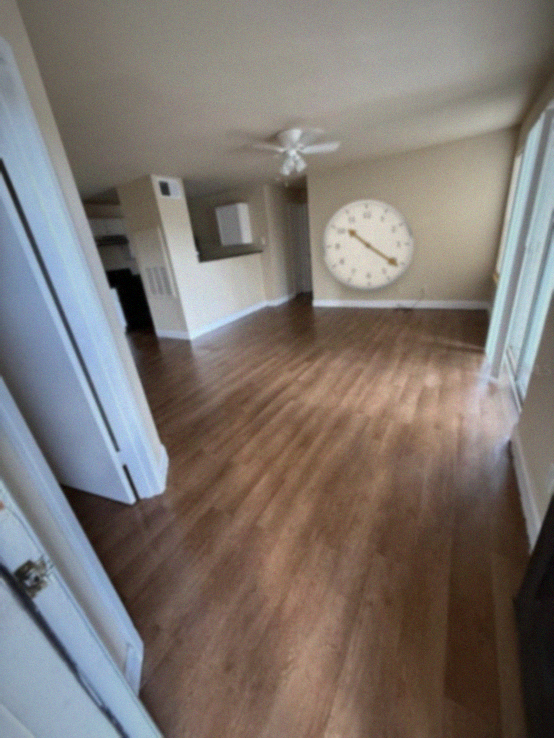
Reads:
10h21
